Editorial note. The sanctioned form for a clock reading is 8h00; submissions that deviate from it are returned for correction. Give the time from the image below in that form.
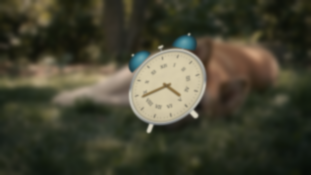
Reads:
4h44
